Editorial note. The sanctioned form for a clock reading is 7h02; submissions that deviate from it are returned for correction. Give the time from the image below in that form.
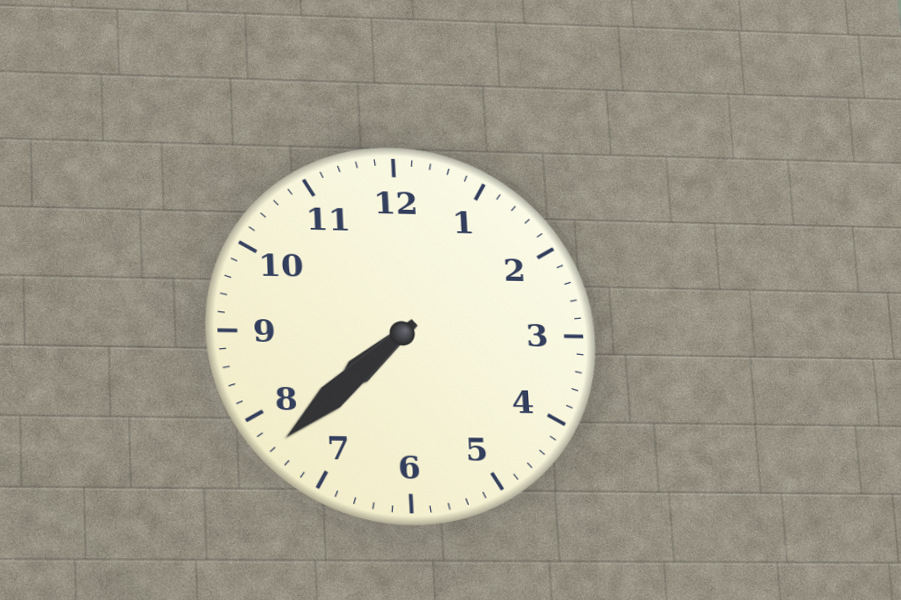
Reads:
7h38
